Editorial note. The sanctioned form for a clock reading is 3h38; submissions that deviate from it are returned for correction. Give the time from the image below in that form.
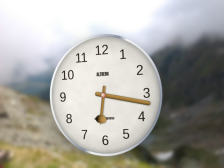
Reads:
6h17
